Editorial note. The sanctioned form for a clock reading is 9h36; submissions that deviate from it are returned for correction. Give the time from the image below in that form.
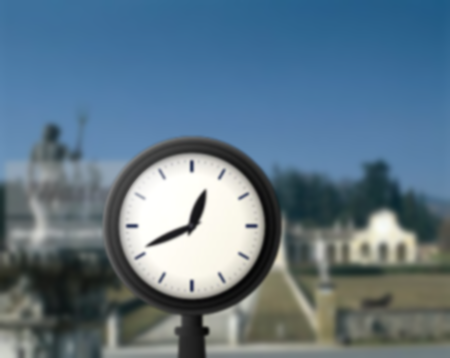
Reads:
12h41
